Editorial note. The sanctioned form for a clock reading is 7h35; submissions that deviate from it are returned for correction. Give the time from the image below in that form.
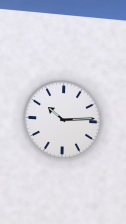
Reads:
10h14
